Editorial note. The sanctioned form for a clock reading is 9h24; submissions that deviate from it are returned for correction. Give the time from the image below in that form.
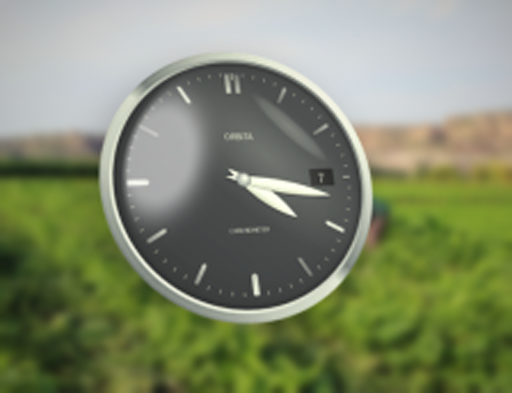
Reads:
4h17
